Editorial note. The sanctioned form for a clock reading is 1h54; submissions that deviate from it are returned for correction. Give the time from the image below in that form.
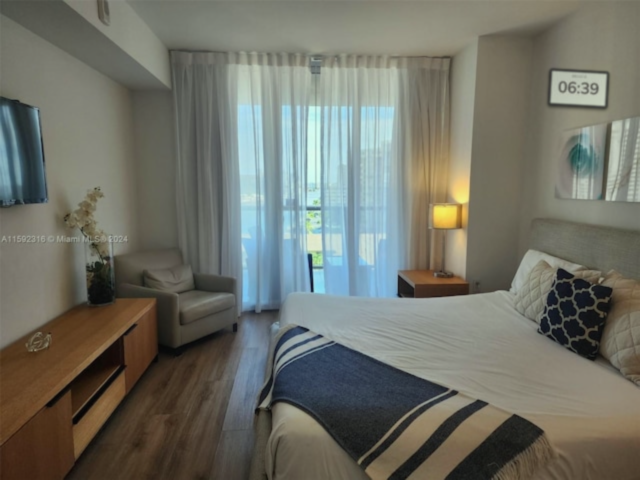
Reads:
6h39
